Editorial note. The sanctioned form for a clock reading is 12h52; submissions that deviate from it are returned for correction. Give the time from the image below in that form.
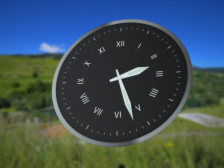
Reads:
2h27
